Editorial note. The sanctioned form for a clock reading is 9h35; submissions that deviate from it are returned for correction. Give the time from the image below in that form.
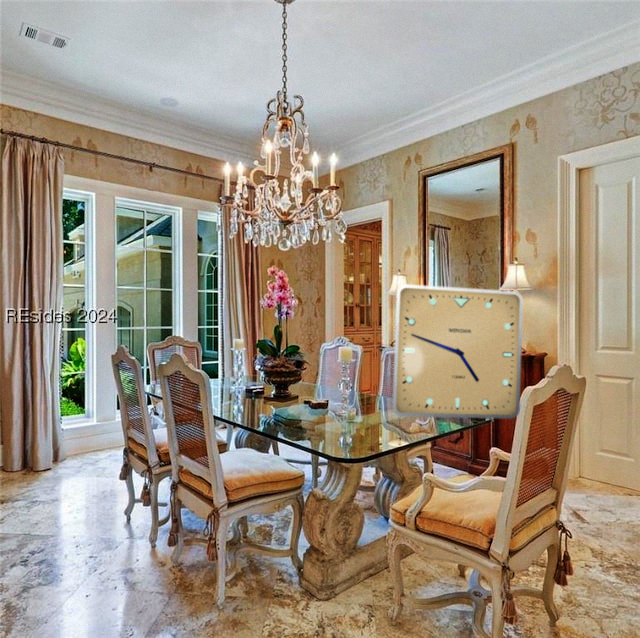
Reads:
4h48
